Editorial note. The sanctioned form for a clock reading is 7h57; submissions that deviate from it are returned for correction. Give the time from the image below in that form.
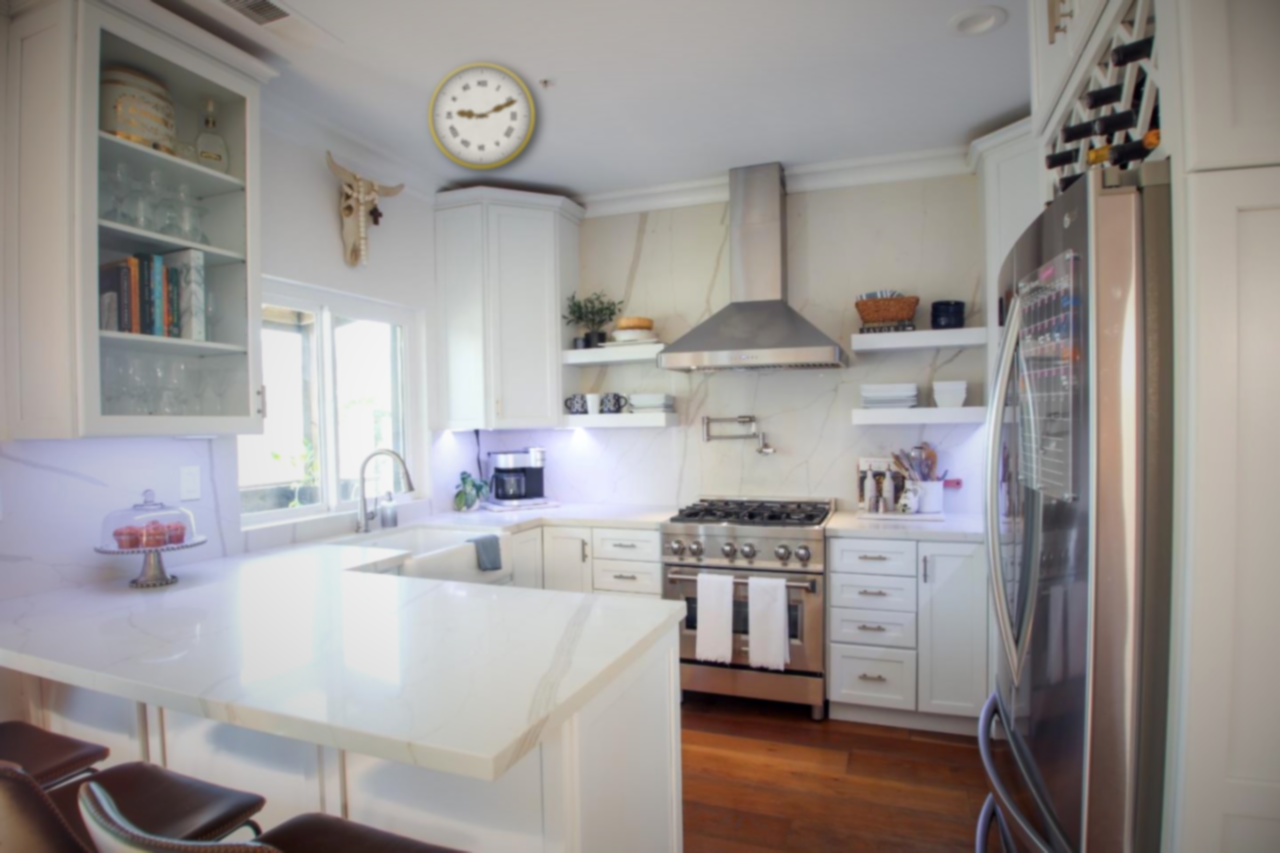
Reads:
9h11
